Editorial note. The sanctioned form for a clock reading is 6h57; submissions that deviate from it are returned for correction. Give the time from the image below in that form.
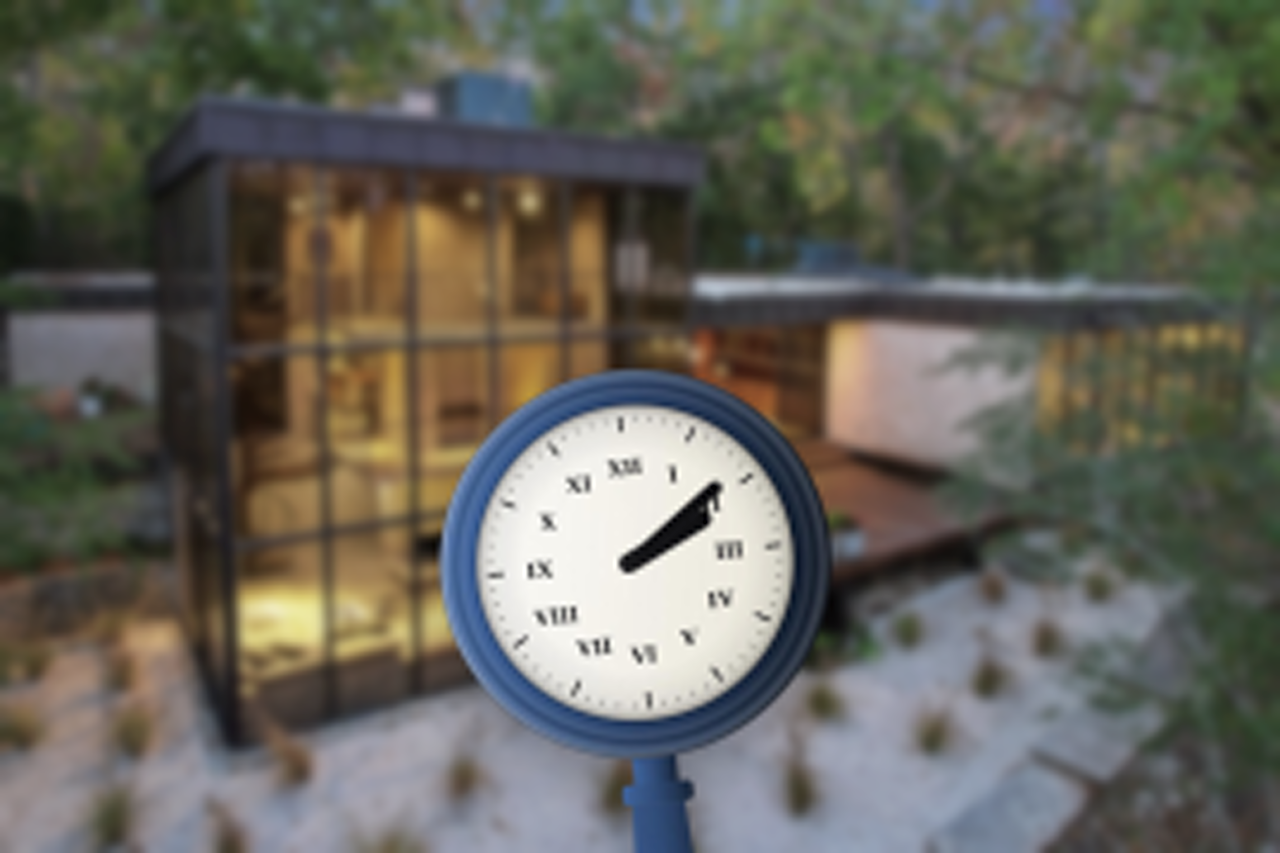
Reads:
2h09
